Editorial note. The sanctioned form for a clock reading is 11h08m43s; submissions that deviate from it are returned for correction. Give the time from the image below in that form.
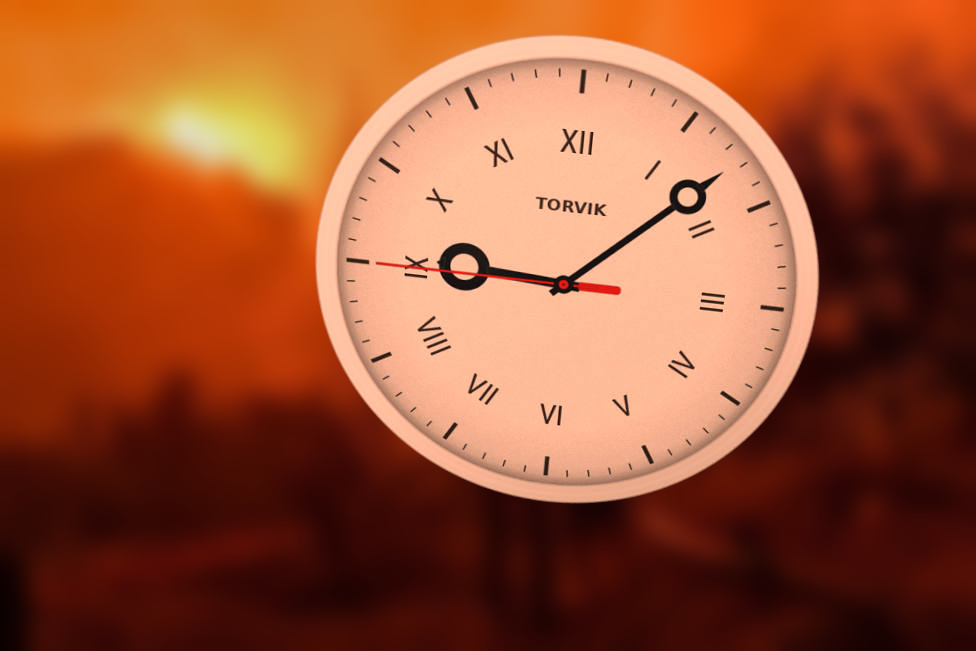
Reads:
9h07m45s
